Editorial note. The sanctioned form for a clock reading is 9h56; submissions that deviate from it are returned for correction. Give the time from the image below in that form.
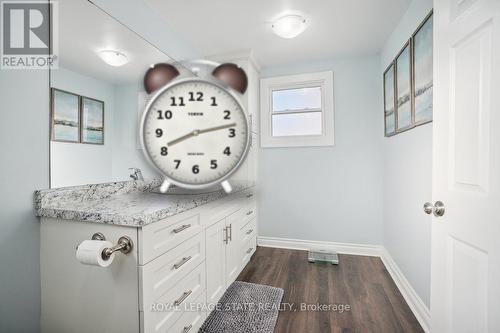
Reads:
8h13
